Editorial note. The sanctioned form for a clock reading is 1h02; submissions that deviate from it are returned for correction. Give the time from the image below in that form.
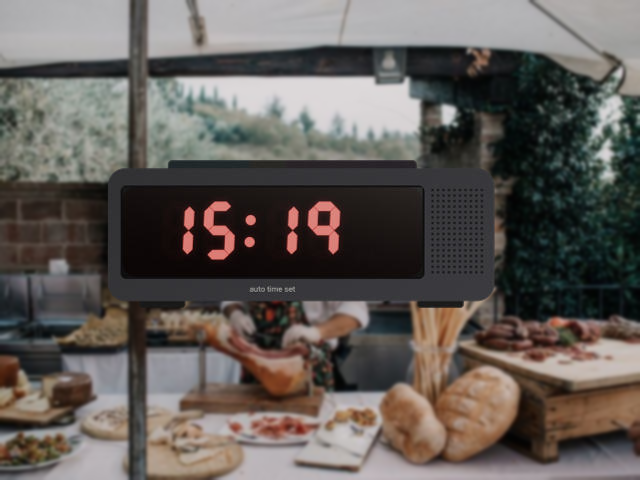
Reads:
15h19
